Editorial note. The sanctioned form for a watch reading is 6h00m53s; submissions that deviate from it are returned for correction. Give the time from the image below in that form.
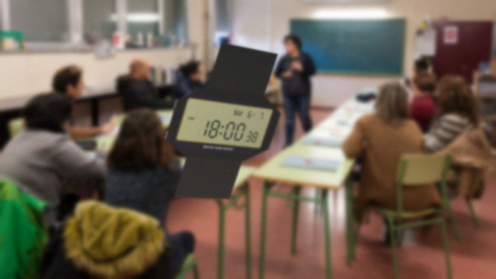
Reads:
18h00m38s
